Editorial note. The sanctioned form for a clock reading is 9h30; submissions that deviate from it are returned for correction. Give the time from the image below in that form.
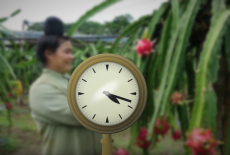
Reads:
4h18
